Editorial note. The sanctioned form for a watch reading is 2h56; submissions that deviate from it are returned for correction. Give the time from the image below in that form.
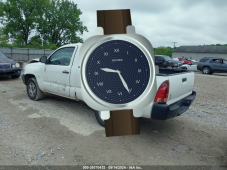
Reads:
9h26
